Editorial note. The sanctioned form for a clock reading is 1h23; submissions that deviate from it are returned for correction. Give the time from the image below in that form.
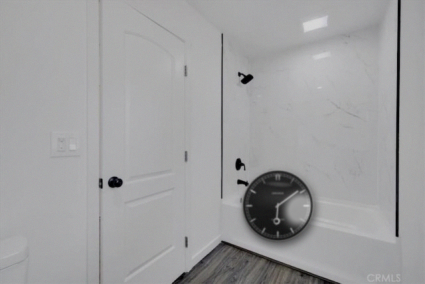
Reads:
6h09
